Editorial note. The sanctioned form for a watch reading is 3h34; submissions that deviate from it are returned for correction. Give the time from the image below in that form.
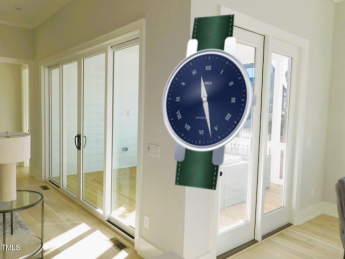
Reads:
11h27
